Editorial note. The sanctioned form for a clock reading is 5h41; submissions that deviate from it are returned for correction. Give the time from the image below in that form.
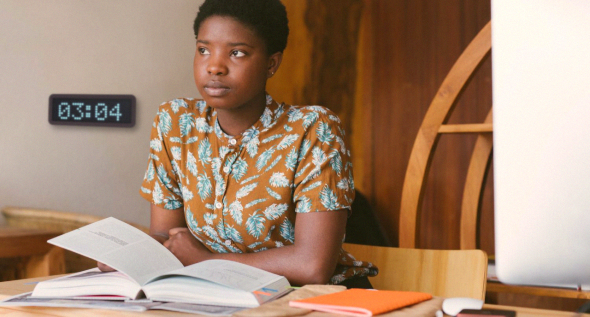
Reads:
3h04
